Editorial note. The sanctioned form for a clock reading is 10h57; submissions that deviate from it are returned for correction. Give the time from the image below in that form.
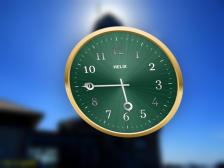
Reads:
5h45
